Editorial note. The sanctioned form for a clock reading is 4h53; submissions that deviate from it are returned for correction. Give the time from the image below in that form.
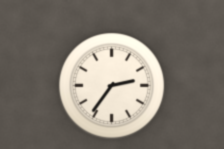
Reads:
2h36
